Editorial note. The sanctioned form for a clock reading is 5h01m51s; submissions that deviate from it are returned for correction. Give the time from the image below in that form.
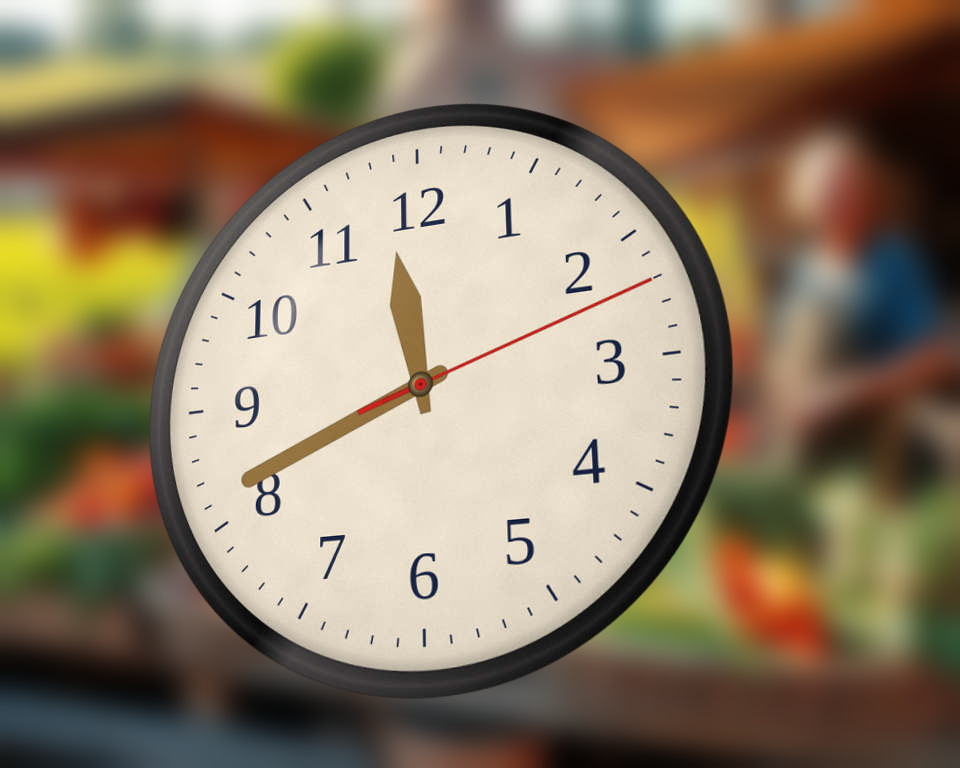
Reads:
11h41m12s
